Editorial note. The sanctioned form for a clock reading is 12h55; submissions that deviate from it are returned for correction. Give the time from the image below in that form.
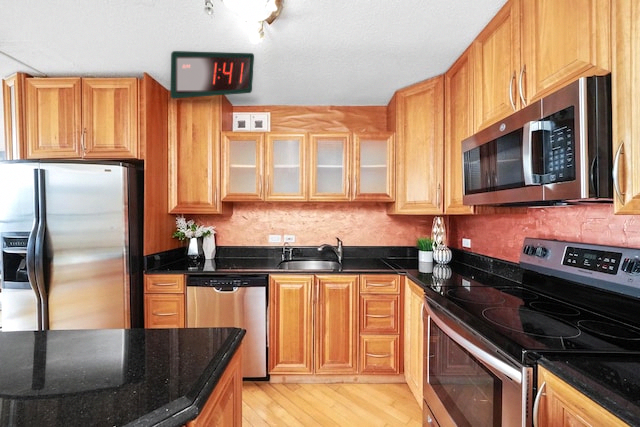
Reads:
1h41
